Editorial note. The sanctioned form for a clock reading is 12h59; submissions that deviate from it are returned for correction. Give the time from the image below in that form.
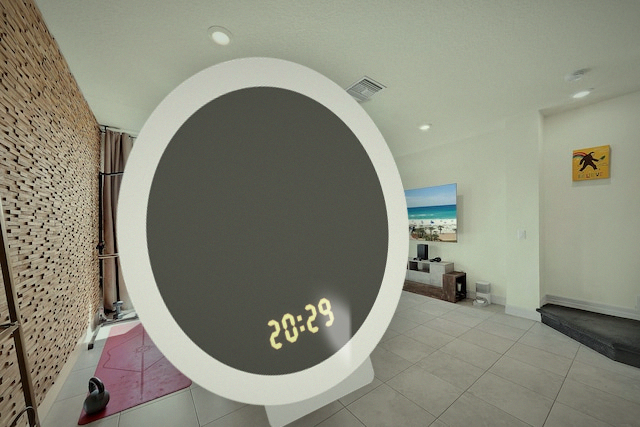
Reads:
20h29
